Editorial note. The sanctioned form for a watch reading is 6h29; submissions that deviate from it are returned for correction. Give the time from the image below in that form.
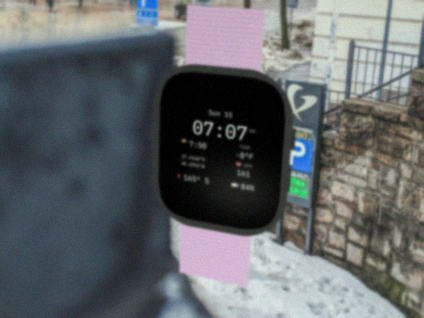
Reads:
7h07
